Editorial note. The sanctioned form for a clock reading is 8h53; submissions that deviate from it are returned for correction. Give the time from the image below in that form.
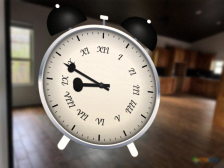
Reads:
8h49
